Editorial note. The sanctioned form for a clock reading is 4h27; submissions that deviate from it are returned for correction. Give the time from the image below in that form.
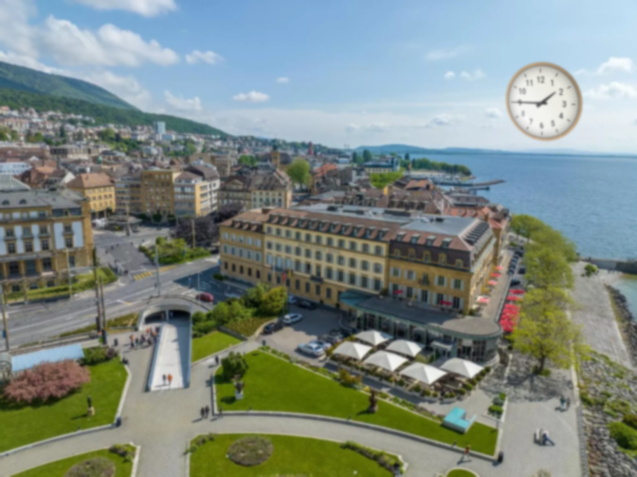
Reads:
1h45
